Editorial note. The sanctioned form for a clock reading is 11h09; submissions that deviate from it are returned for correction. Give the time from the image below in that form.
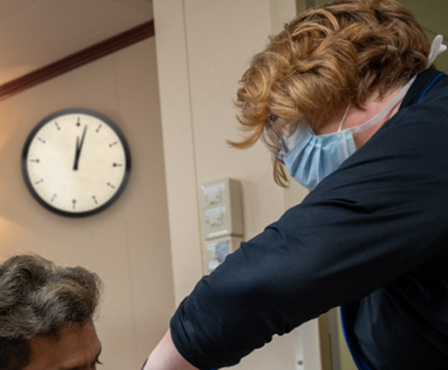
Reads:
12h02
